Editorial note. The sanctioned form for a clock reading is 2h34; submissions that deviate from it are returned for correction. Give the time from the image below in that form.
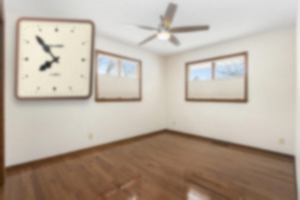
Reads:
7h53
